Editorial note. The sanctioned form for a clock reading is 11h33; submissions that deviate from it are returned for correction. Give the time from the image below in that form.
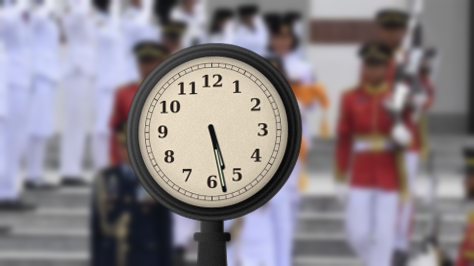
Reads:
5h28
